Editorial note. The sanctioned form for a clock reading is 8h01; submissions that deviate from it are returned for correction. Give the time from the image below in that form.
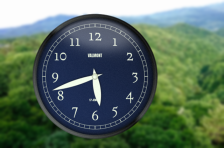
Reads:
5h42
